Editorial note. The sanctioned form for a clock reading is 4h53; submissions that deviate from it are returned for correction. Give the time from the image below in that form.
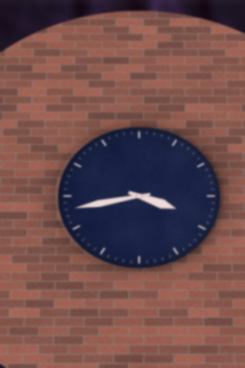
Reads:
3h43
